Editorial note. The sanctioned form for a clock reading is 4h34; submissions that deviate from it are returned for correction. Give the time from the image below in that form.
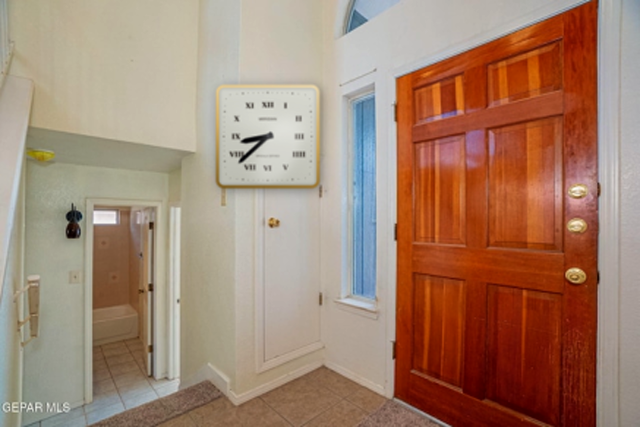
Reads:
8h38
